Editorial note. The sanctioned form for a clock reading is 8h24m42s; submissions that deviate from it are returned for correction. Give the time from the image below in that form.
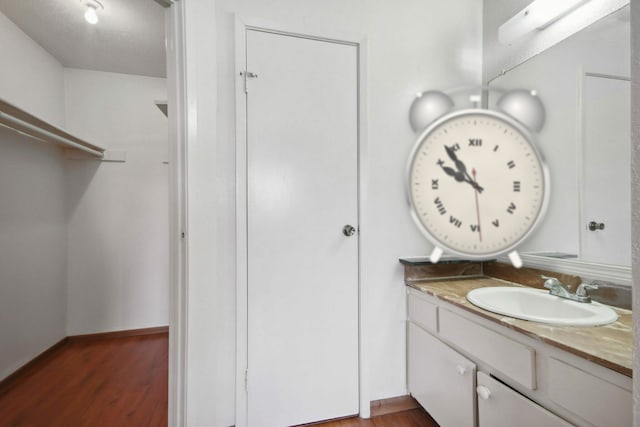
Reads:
9h53m29s
